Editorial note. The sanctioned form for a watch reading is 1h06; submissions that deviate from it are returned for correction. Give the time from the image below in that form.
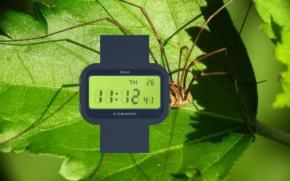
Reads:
11h12
